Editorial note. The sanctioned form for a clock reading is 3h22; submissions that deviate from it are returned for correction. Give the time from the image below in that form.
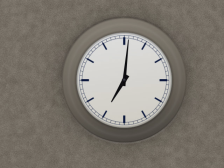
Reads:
7h01
